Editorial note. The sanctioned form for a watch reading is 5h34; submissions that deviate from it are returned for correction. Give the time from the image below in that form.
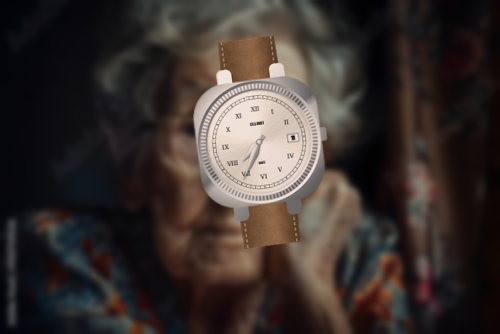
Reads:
7h35
